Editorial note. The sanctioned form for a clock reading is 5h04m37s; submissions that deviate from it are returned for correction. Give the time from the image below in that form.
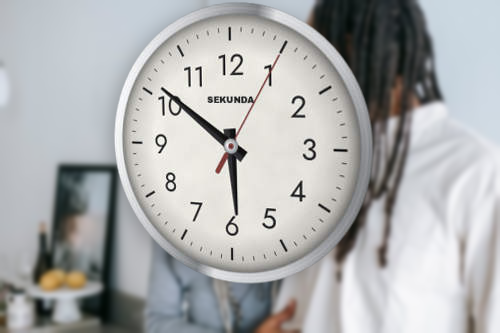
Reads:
5h51m05s
